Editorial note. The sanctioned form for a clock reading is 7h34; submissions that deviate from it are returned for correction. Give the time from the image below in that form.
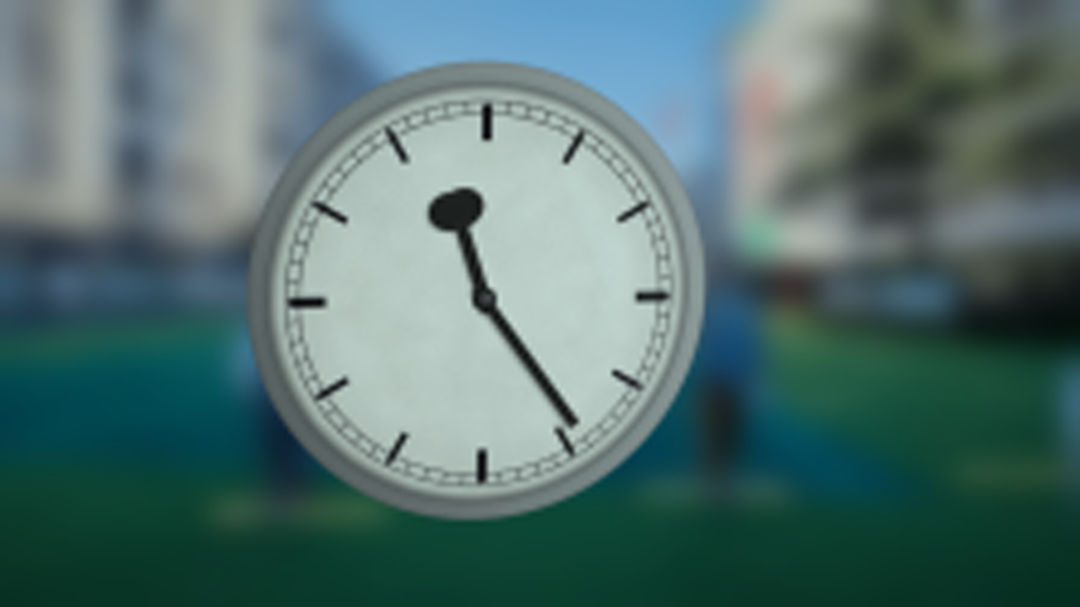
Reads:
11h24
